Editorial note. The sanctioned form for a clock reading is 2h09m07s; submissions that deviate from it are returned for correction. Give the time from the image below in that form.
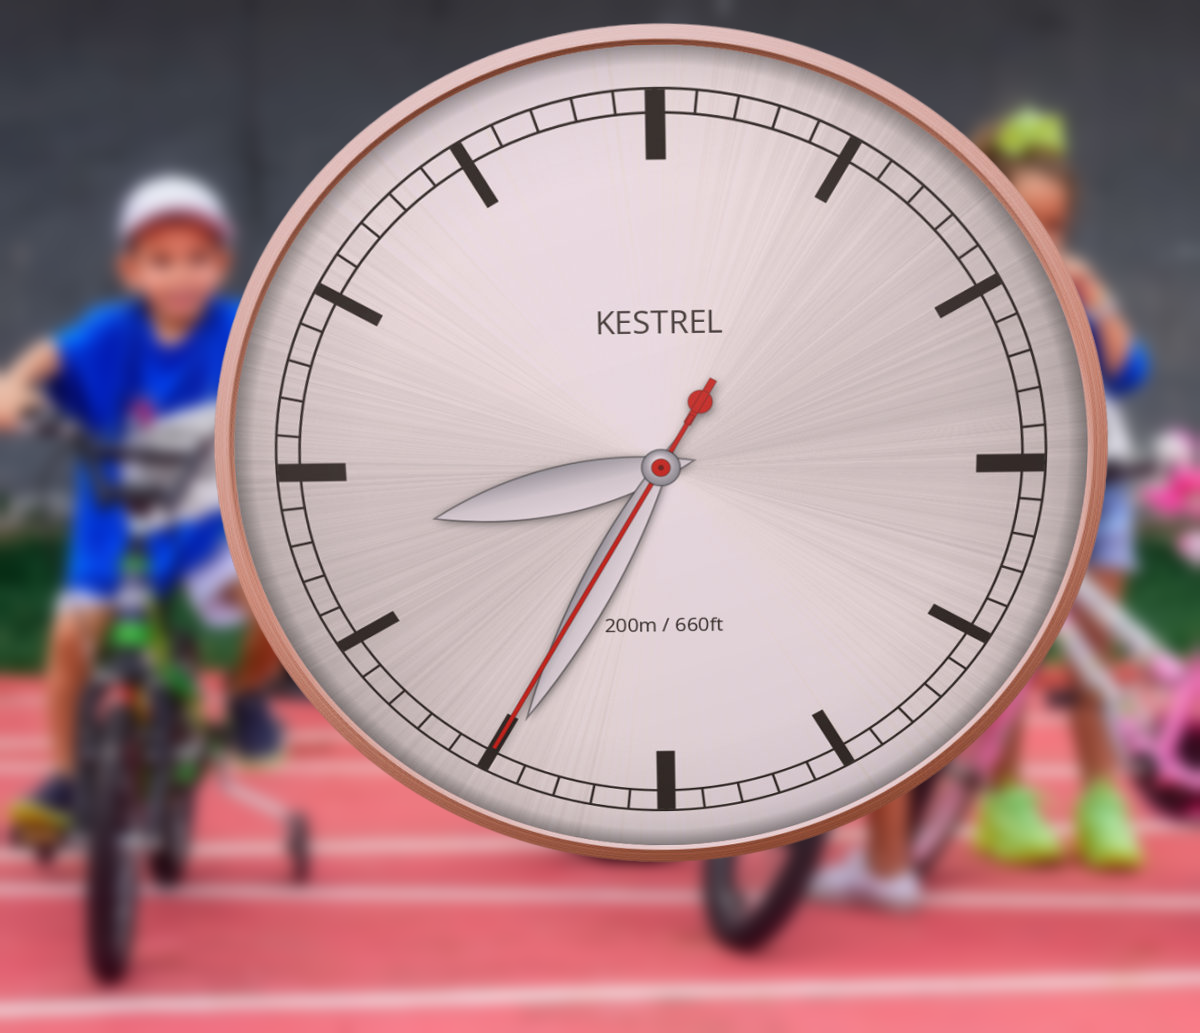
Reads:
8h34m35s
